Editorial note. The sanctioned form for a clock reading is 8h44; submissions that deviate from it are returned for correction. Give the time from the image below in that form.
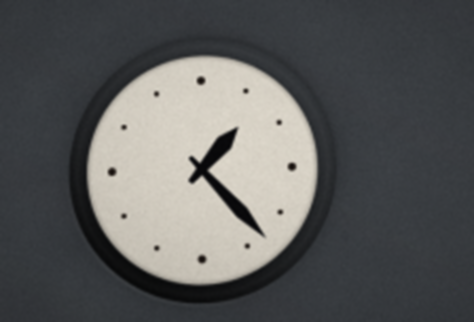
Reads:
1h23
